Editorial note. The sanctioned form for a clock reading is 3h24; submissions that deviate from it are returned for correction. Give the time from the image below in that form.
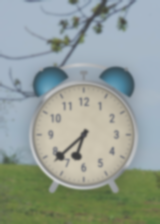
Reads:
6h38
